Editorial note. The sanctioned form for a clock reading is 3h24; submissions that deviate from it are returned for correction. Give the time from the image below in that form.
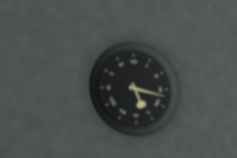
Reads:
5h17
